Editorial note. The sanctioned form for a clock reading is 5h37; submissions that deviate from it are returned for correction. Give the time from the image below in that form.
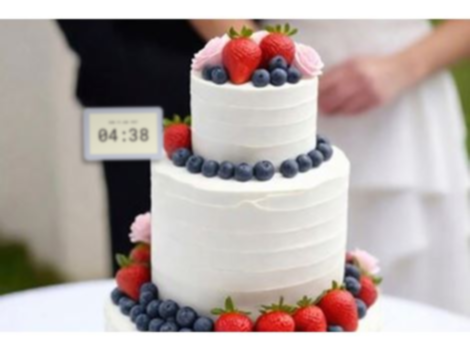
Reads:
4h38
